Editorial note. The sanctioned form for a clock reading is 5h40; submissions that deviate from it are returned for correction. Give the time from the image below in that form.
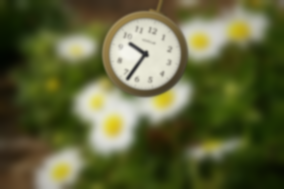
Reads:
9h33
